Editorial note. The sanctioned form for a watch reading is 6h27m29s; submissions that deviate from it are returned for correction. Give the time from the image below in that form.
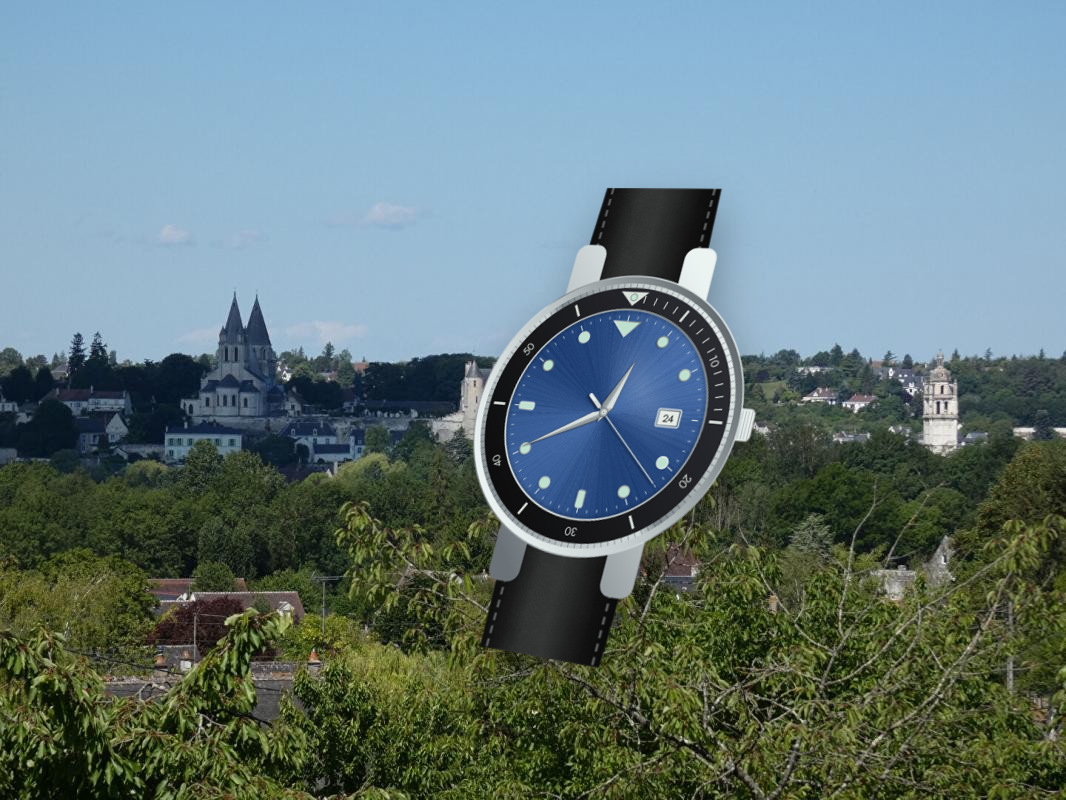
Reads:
12h40m22s
